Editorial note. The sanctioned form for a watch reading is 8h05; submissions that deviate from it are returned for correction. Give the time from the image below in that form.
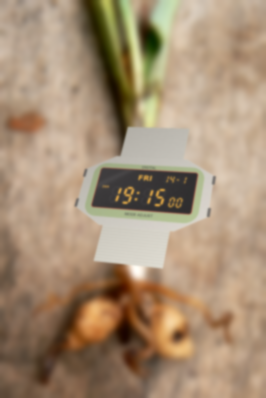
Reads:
19h15
